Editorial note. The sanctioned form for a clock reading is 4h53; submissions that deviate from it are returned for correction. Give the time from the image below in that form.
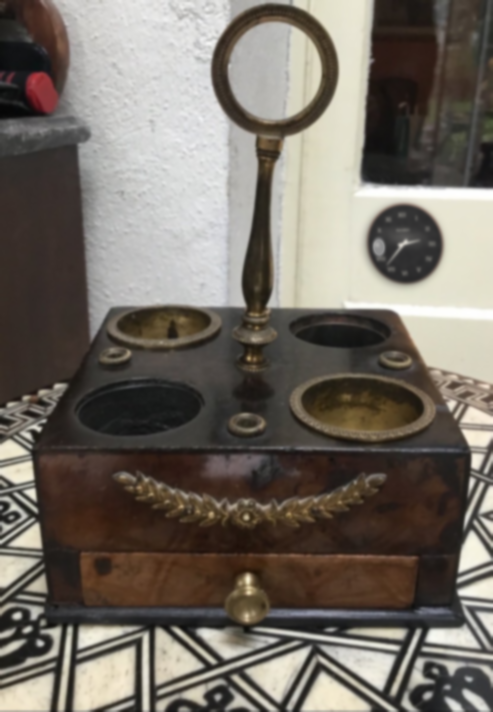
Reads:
2h37
